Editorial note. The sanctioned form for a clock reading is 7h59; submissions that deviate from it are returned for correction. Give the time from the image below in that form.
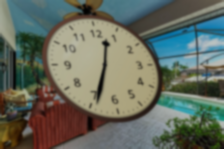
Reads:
12h34
